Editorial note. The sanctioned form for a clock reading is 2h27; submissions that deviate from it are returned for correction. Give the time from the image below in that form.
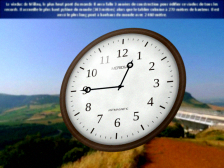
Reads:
12h45
